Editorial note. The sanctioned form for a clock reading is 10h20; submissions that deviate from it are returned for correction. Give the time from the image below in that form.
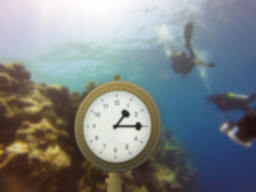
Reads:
1h15
